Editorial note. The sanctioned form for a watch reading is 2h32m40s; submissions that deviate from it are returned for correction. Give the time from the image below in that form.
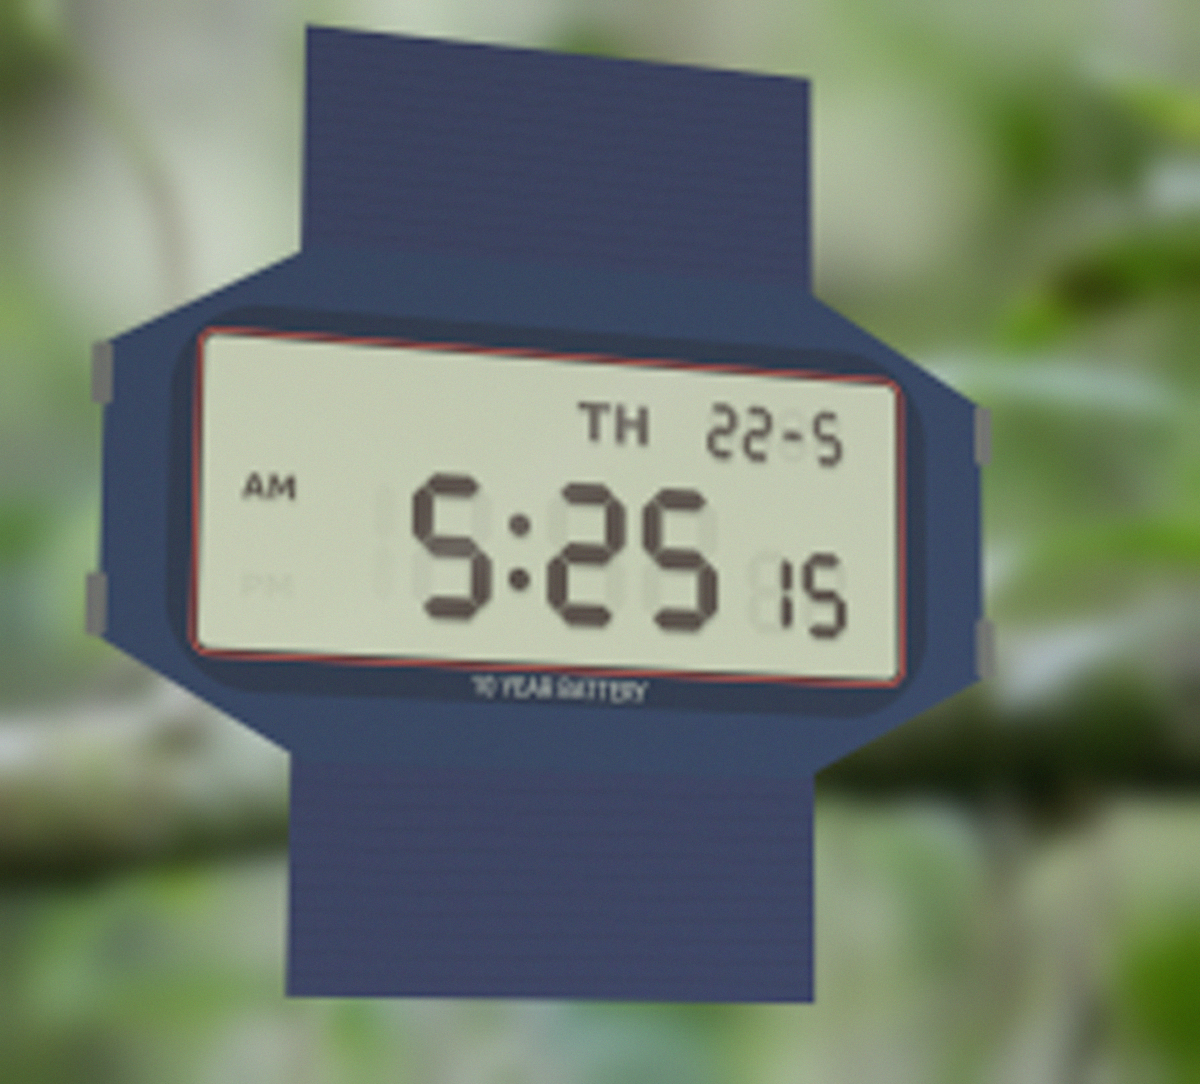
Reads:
5h25m15s
